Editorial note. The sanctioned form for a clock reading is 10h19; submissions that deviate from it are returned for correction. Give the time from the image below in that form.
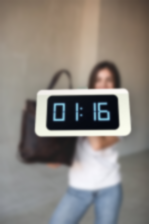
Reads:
1h16
